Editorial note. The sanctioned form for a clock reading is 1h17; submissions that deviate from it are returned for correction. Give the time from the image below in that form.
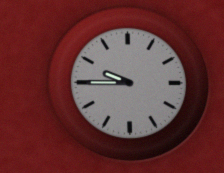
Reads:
9h45
